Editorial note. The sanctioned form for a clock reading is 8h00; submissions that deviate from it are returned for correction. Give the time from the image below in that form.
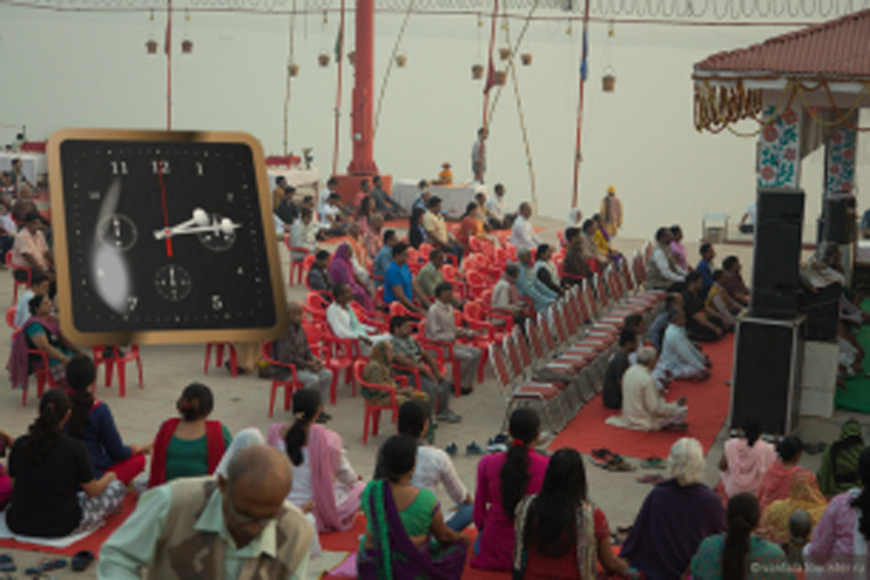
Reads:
2h14
